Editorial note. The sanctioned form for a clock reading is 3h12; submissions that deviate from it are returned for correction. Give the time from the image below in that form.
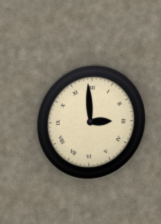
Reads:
2h59
